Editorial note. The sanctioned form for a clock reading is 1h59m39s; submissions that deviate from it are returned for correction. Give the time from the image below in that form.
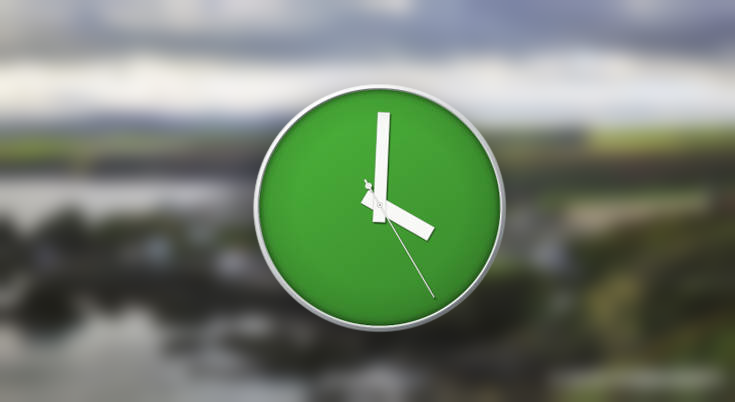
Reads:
4h00m25s
